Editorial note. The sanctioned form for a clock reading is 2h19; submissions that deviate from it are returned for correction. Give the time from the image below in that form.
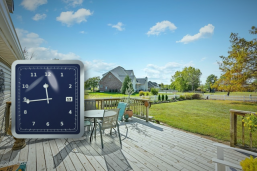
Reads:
11h44
